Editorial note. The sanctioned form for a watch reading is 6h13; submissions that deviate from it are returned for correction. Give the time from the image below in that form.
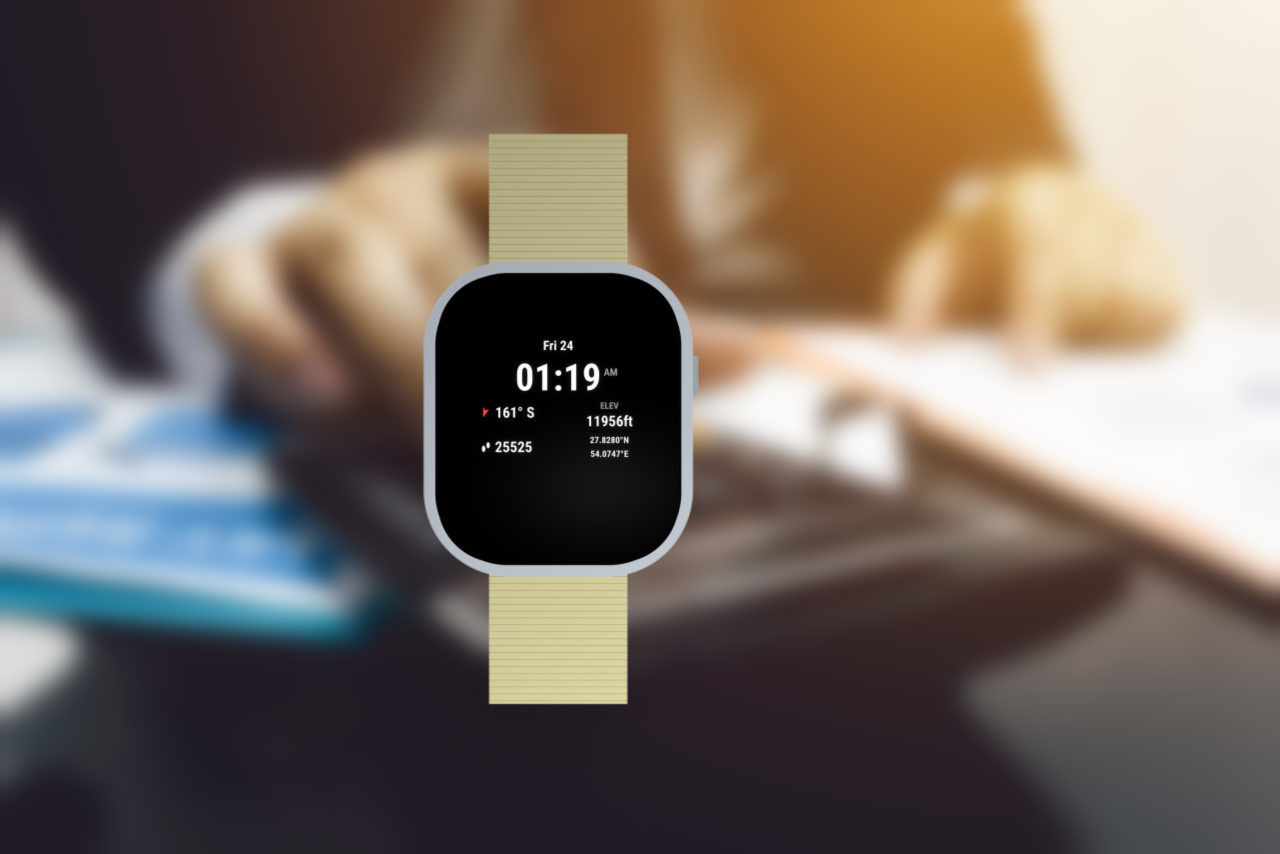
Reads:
1h19
